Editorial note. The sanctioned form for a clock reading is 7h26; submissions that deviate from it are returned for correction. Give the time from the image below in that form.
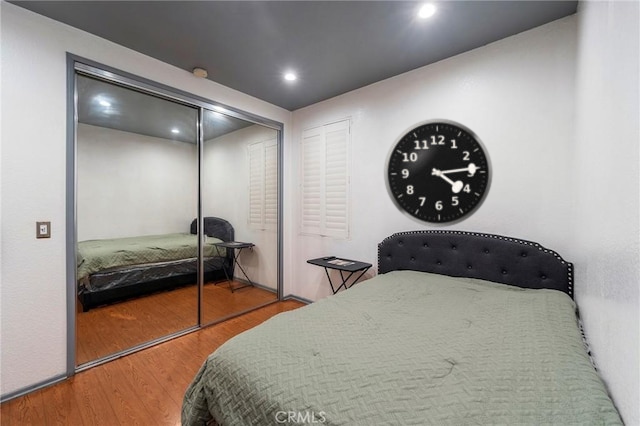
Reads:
4h14
